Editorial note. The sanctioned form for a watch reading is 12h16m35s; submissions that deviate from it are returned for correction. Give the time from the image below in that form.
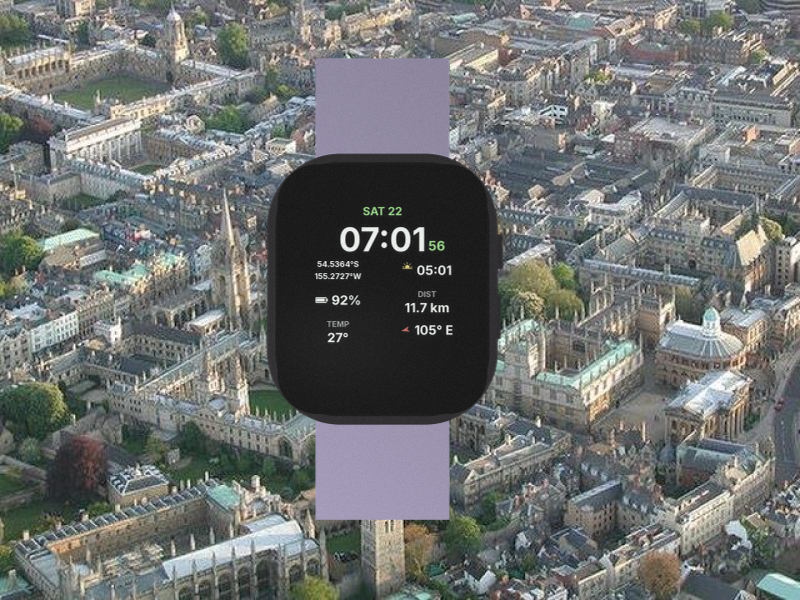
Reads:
7h01m56s
